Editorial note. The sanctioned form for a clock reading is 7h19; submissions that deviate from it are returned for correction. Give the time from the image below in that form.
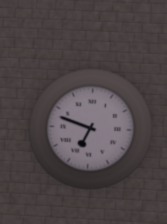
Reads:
6h48
